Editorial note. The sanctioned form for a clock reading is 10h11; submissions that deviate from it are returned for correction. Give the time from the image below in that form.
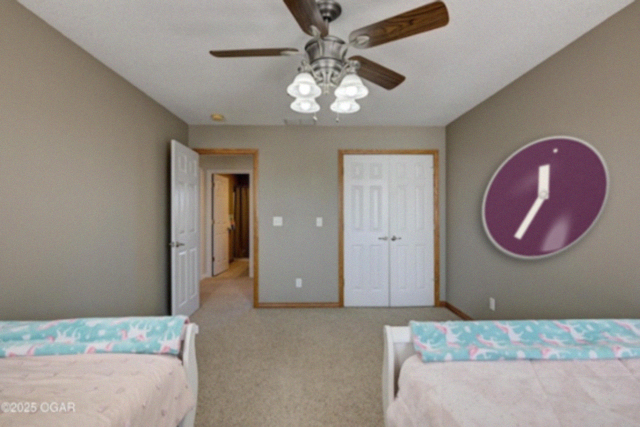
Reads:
11h33
